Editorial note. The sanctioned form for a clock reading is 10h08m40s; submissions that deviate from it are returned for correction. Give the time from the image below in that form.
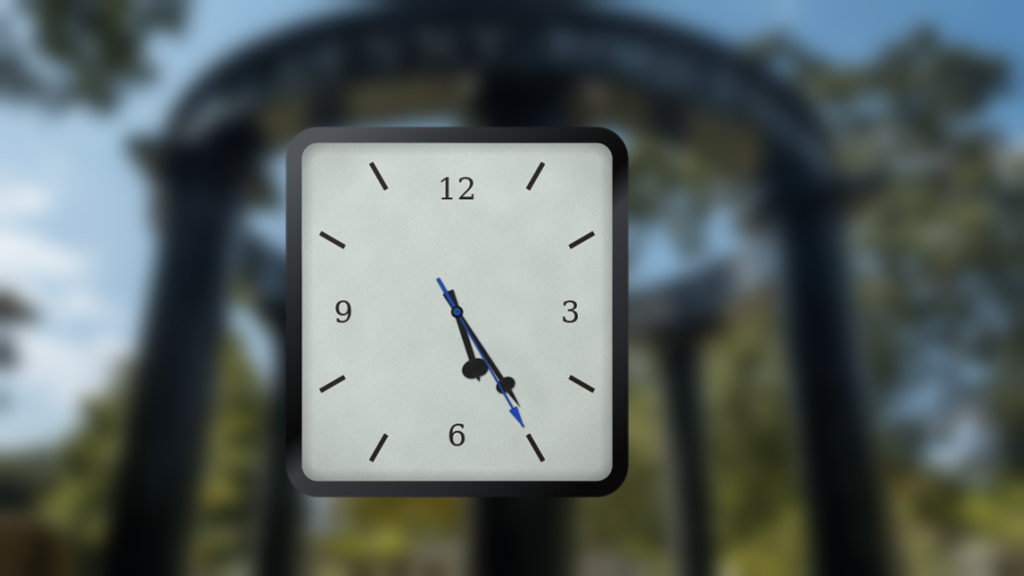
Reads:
5h24m25s
